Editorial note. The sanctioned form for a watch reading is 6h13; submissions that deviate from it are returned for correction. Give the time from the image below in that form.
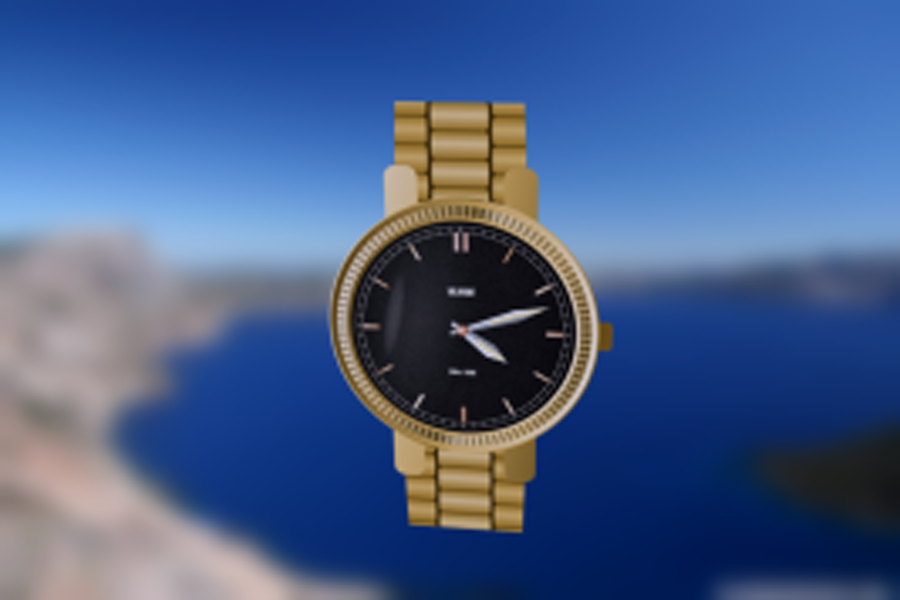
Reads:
4h12
